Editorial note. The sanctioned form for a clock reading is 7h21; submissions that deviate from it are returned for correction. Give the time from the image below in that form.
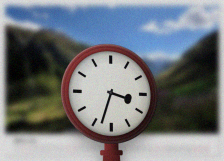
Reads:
3h33
